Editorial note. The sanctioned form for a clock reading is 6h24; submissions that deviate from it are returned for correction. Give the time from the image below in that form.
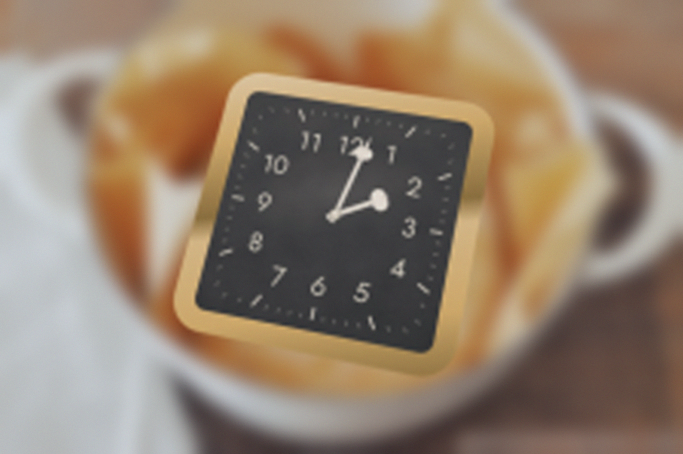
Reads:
2h02
